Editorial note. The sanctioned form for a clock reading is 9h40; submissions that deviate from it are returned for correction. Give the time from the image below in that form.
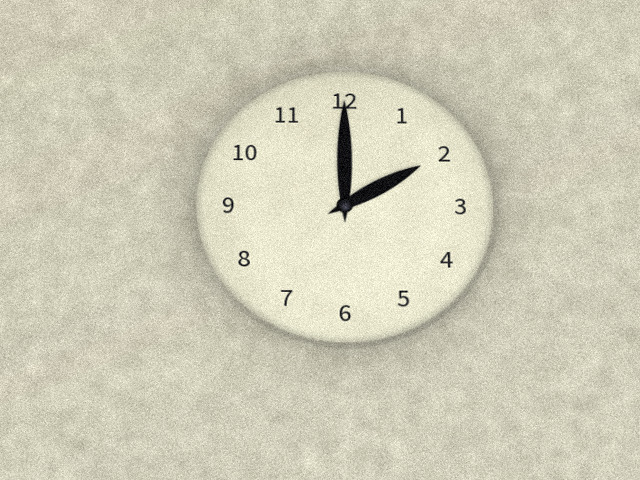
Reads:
2h00
